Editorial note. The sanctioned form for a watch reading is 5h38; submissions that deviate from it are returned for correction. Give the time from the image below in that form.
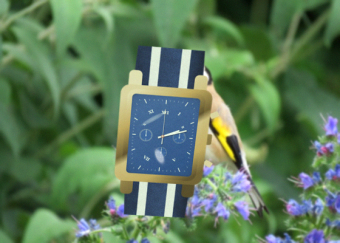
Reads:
2h12
